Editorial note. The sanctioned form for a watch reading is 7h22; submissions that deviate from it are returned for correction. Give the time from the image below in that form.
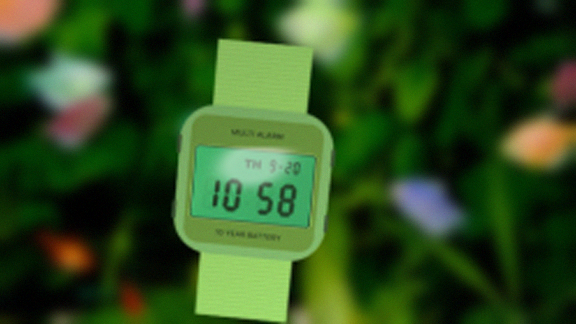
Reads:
10h58
